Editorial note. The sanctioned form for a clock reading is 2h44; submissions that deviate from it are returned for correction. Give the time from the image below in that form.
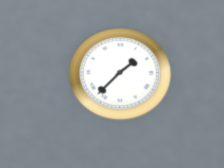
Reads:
1h37
